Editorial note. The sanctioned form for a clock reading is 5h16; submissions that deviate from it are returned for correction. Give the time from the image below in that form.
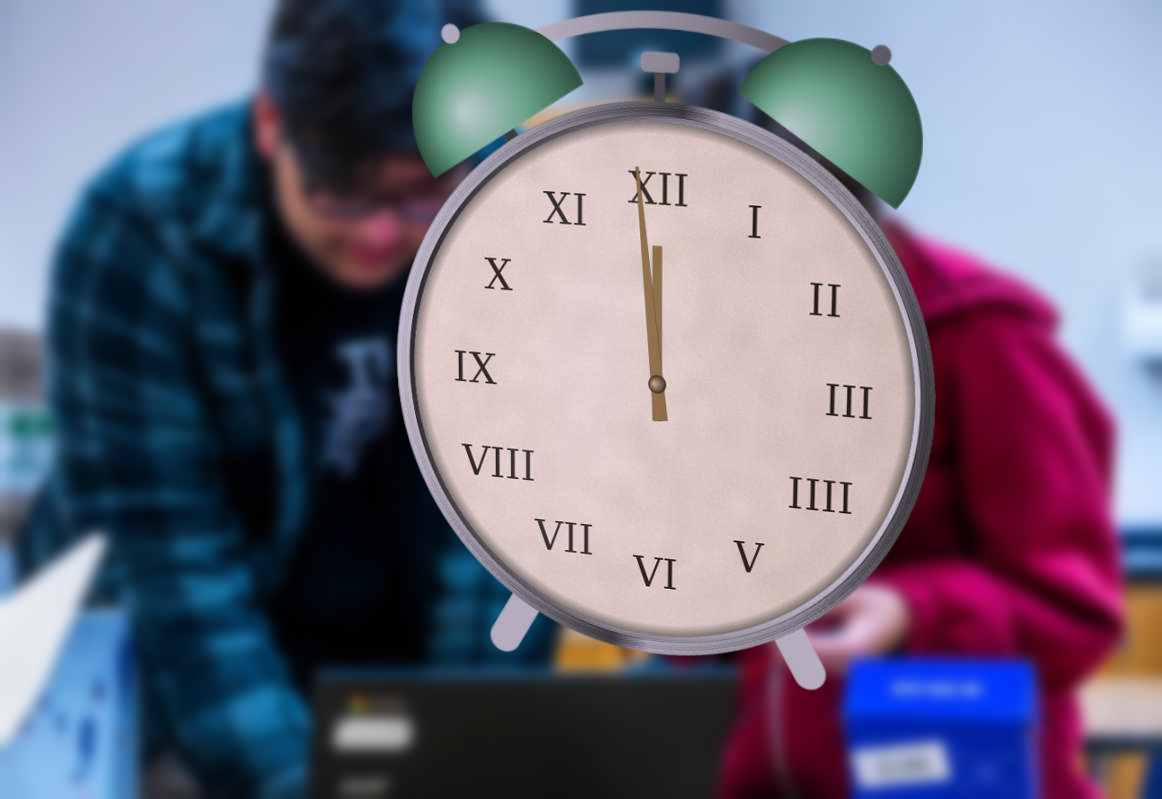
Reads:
11h59
